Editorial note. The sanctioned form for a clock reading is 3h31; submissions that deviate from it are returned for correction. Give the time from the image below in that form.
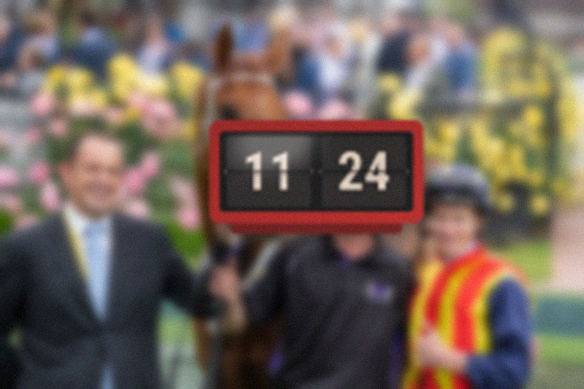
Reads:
11h24
